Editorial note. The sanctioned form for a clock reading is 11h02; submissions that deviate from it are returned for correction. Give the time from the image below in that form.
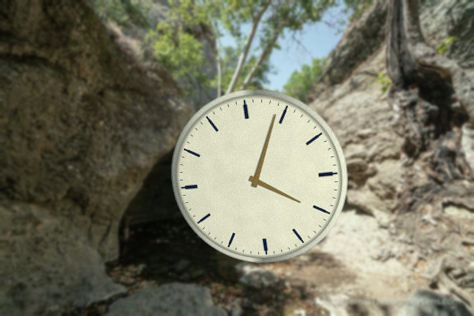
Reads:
4h04
